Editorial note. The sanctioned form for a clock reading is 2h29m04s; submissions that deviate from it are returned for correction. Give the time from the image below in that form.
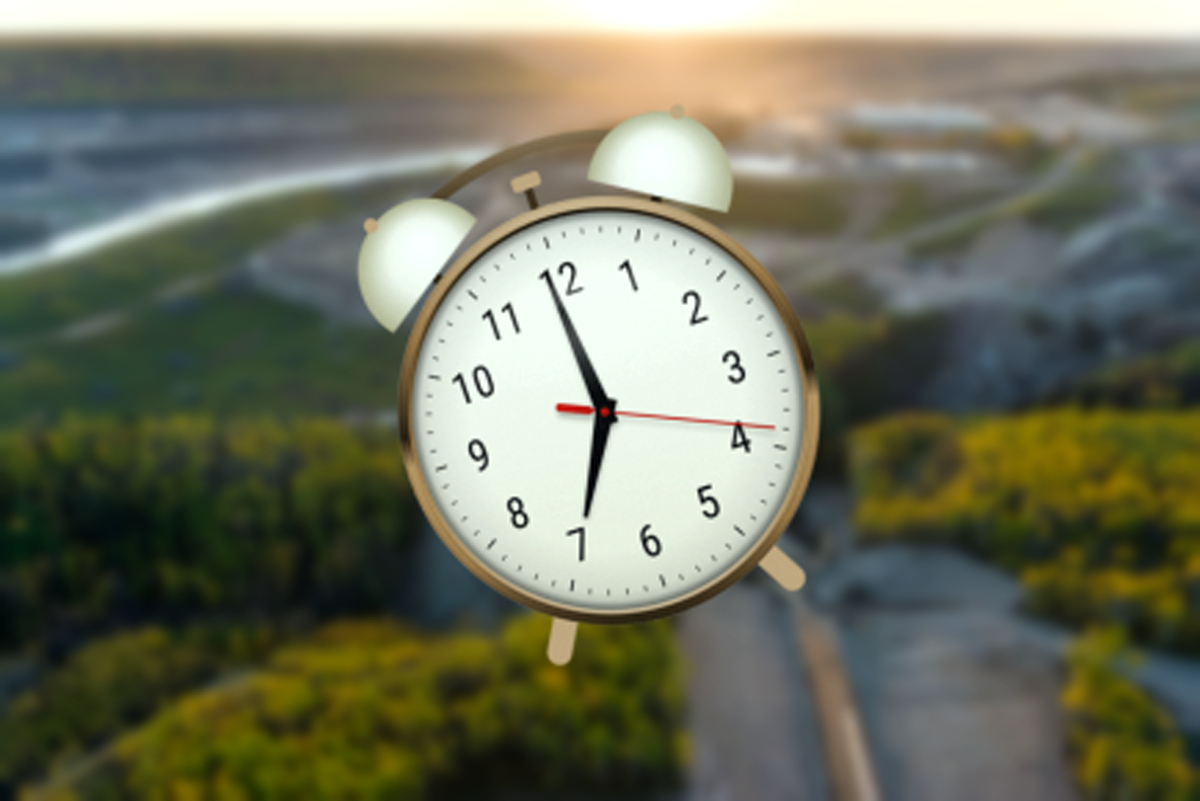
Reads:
6h59m19s
